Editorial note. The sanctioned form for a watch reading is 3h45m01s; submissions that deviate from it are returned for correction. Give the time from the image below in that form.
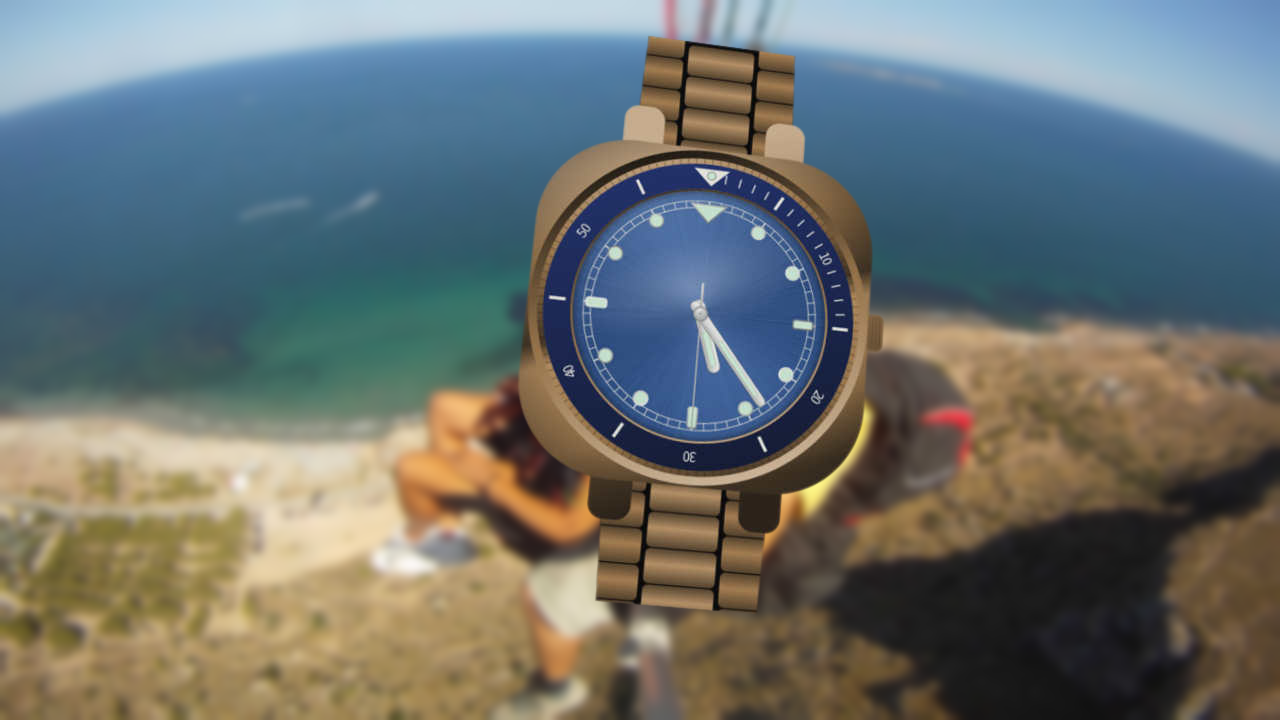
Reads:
5h23m30s
